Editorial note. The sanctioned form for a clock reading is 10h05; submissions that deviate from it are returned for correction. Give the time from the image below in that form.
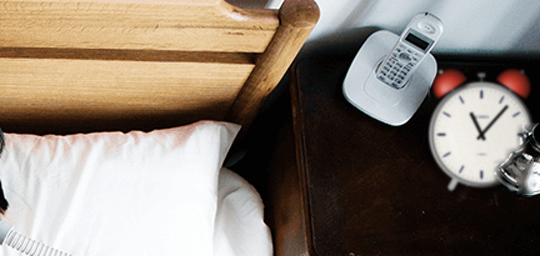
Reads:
11h07
